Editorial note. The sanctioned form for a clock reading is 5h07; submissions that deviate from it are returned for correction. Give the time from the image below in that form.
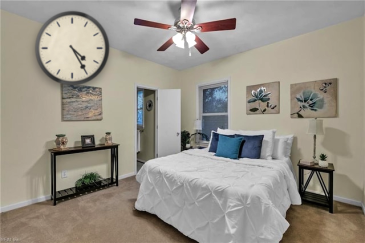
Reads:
4h25
